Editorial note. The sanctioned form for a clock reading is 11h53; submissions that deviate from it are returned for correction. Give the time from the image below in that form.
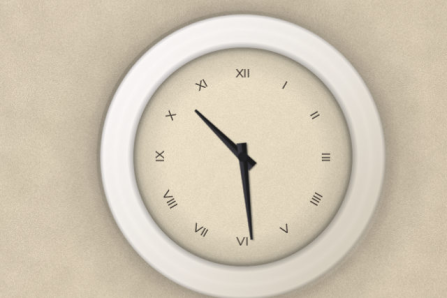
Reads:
10h29
